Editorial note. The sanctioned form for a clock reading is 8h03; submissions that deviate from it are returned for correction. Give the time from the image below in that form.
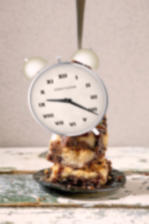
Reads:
9h21
